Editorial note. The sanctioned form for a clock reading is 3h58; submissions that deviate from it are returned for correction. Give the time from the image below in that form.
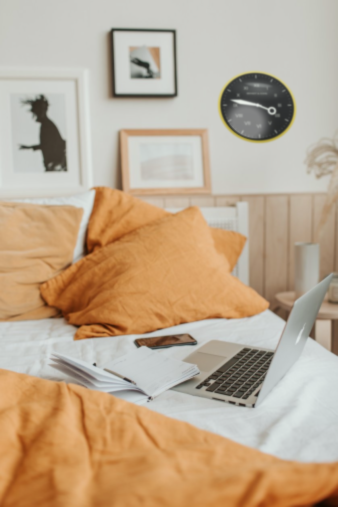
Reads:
3h47
